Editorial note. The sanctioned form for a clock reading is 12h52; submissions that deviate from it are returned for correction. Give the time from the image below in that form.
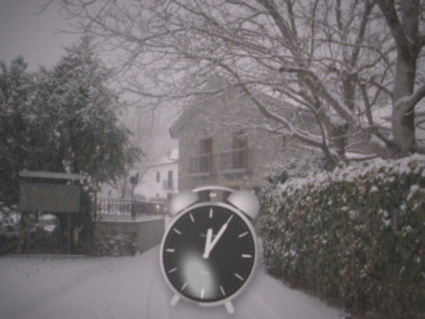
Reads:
12h05
